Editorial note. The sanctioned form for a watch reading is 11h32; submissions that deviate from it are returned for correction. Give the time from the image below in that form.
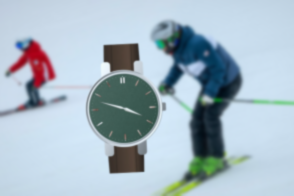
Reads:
3h48
